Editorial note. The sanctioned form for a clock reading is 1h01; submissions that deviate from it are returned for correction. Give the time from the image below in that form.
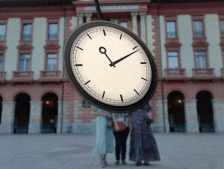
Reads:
11h11
